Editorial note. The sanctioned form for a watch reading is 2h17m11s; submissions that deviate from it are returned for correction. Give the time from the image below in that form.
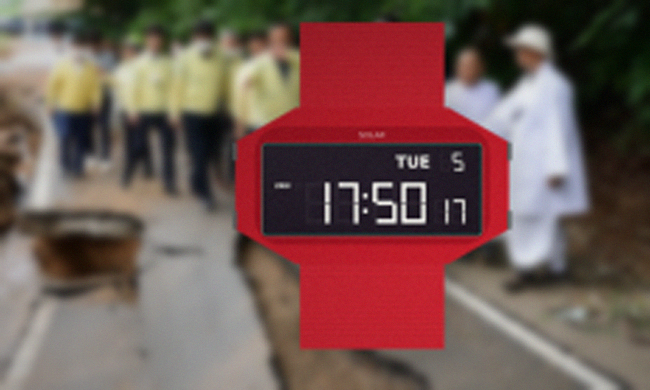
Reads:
17h50m17s
